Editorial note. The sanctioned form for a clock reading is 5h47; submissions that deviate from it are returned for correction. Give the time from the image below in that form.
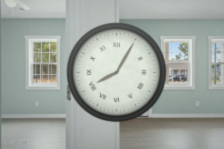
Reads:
8h05
